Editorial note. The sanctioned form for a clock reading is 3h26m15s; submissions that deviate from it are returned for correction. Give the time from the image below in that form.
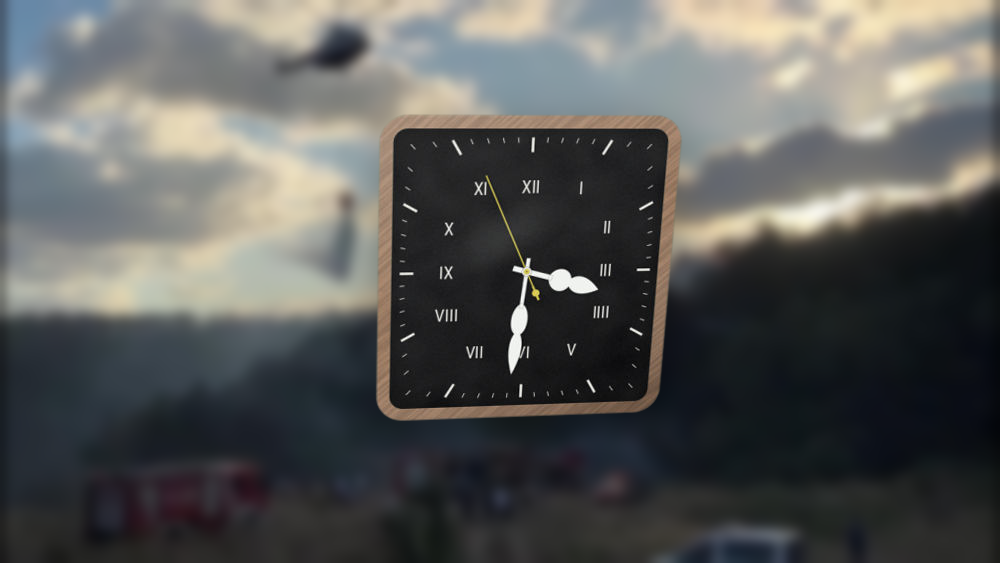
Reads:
3h30m56s
